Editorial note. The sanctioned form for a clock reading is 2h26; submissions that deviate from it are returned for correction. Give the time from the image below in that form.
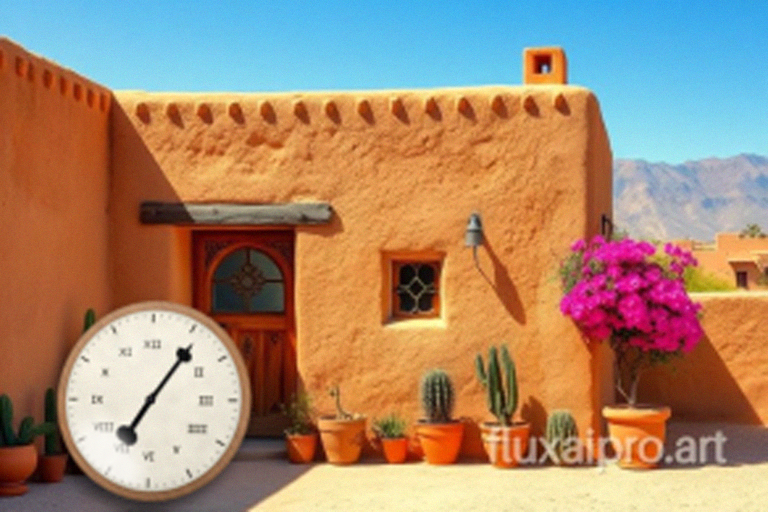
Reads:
7h06
